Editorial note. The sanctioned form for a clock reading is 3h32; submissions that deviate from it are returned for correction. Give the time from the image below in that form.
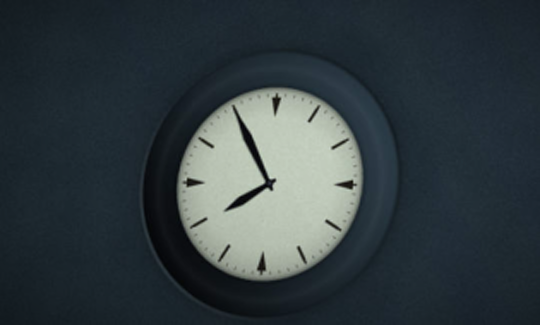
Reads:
7h55
